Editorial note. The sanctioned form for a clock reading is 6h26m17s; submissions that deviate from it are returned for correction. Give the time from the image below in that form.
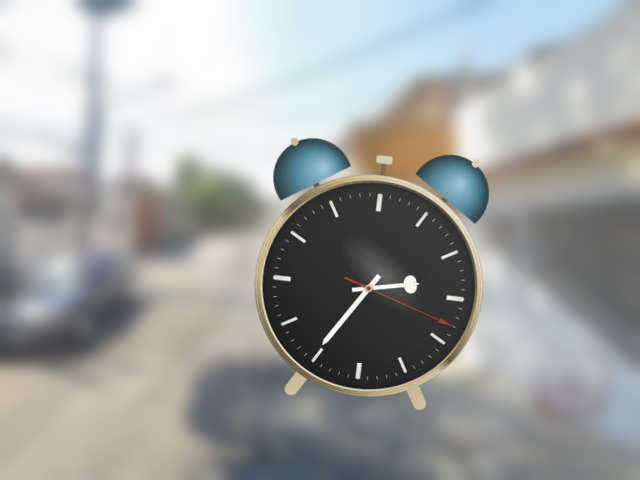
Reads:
2h35m18s
